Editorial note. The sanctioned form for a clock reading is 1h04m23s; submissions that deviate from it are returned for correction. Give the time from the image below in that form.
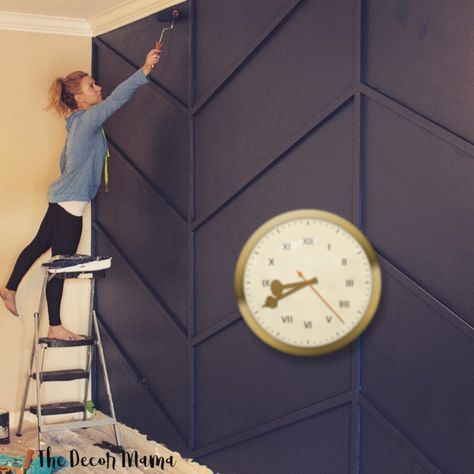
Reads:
8h40m23s
